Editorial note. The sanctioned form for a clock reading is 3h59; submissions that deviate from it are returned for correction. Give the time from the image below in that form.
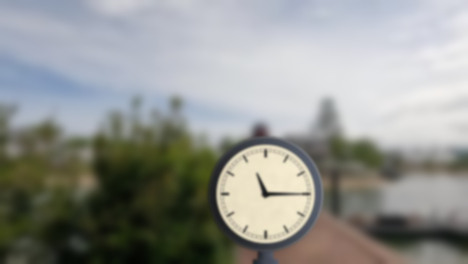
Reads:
11h15
